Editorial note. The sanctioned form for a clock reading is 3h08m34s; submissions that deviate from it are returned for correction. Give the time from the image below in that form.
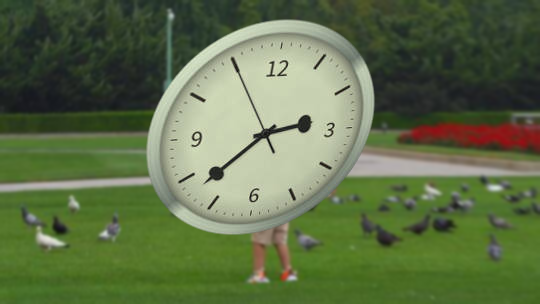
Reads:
2h37m55s
